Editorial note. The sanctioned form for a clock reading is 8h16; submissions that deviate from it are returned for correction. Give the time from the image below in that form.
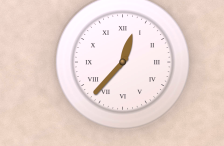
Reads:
12h37
